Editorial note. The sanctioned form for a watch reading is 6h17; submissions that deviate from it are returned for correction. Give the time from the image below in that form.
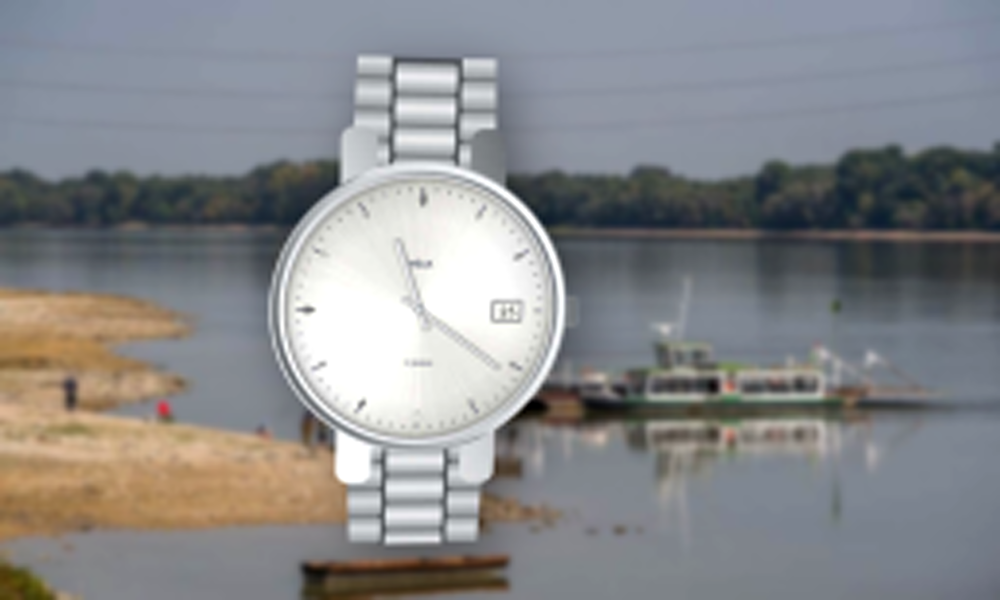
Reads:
11h21
